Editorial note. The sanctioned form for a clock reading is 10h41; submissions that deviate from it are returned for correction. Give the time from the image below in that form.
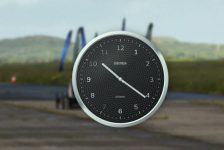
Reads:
10h21
